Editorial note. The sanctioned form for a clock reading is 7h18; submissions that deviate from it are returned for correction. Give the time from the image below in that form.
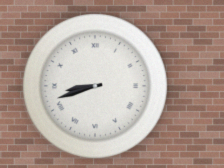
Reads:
8h42
